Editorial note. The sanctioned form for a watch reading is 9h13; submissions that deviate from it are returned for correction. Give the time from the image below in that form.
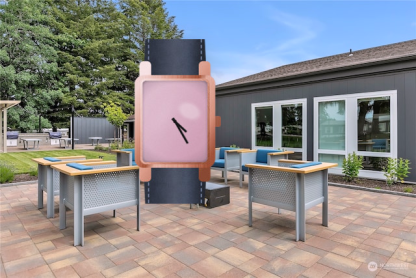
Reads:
4h25
